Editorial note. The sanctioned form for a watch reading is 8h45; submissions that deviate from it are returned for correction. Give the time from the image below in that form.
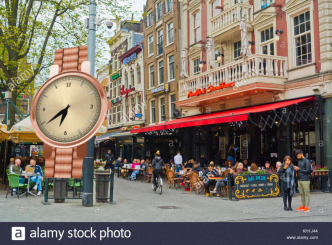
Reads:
6h39
